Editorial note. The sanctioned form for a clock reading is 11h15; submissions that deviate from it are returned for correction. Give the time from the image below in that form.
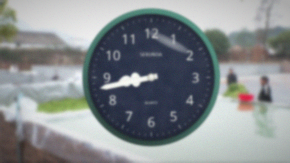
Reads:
8h43
